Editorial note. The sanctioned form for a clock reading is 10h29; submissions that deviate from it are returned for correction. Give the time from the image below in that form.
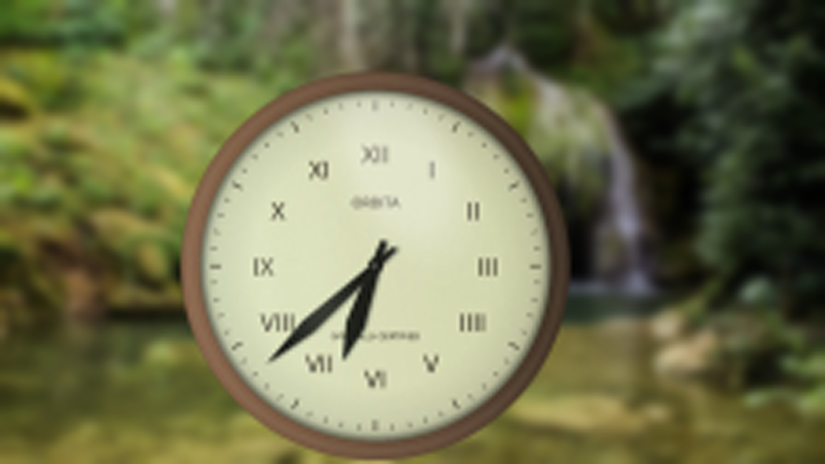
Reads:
6h38
